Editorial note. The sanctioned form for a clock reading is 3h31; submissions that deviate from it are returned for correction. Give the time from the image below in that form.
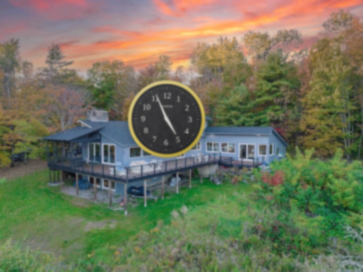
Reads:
4h56
